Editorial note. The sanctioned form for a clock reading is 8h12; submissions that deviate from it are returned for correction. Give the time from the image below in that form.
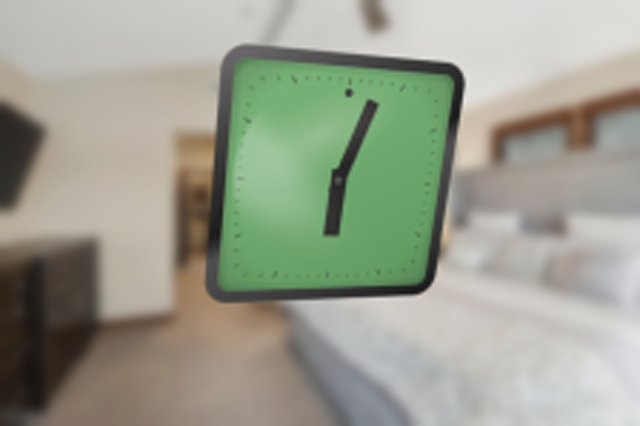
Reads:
6h03
